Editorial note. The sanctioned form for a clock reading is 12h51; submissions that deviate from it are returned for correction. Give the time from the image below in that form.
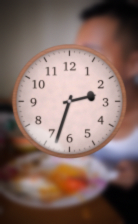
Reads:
2h33
